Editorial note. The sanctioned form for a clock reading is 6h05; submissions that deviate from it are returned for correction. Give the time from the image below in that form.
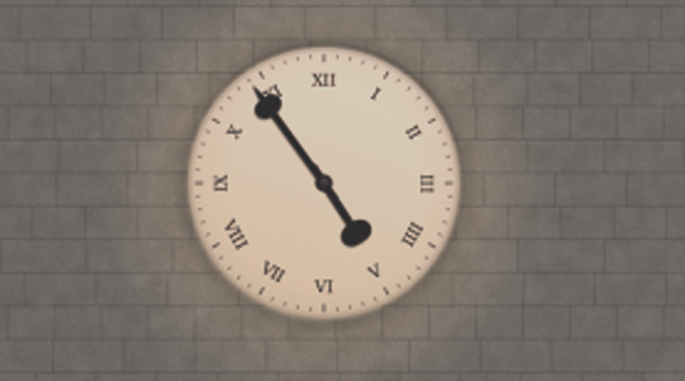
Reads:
4h54
